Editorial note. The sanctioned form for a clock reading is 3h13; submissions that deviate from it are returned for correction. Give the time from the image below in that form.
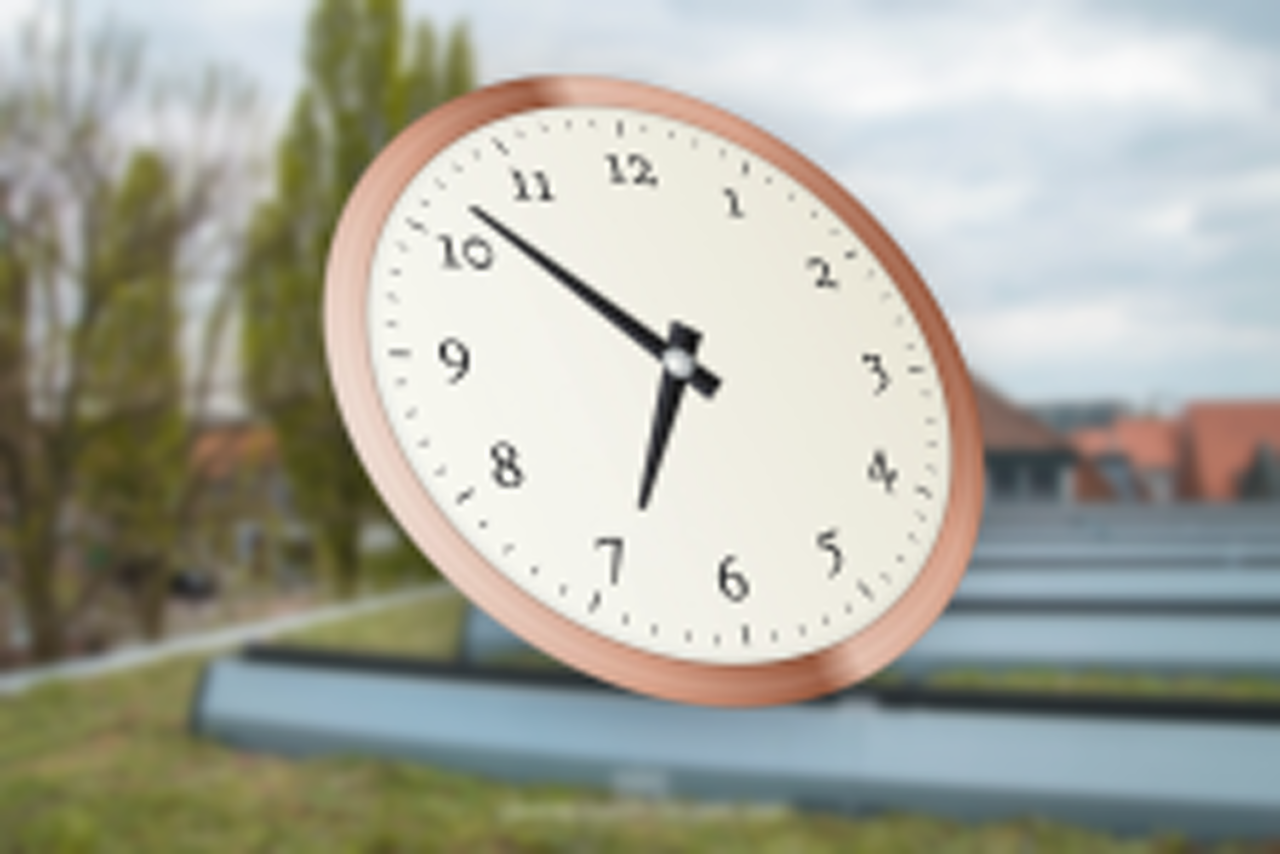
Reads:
6h52
